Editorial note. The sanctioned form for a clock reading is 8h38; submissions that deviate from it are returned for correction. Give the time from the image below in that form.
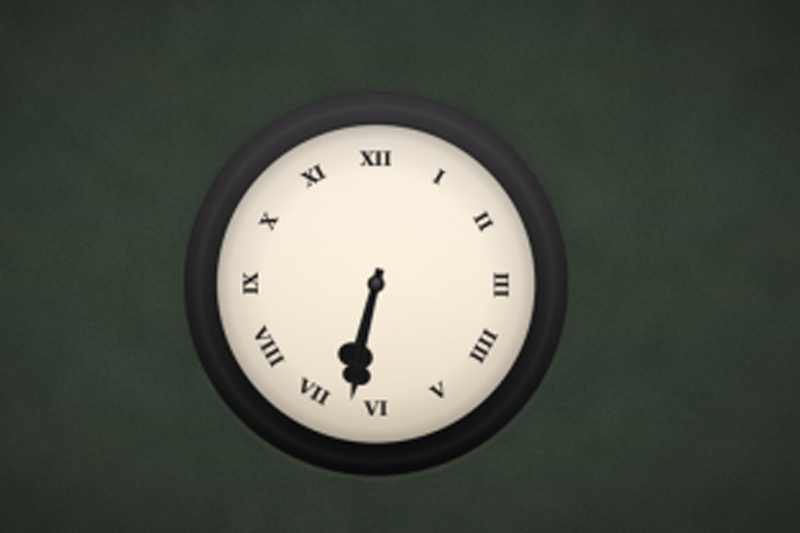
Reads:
6h32
